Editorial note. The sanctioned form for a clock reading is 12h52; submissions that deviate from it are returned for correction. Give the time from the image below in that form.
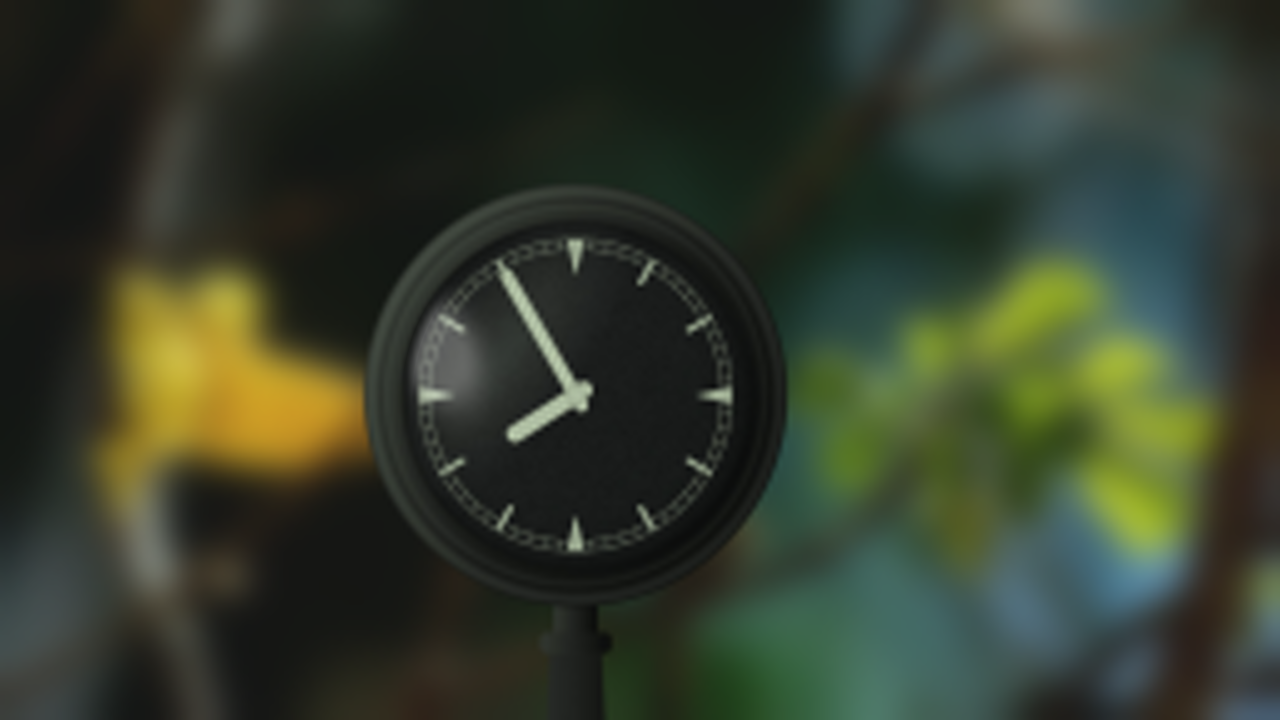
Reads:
7h55
